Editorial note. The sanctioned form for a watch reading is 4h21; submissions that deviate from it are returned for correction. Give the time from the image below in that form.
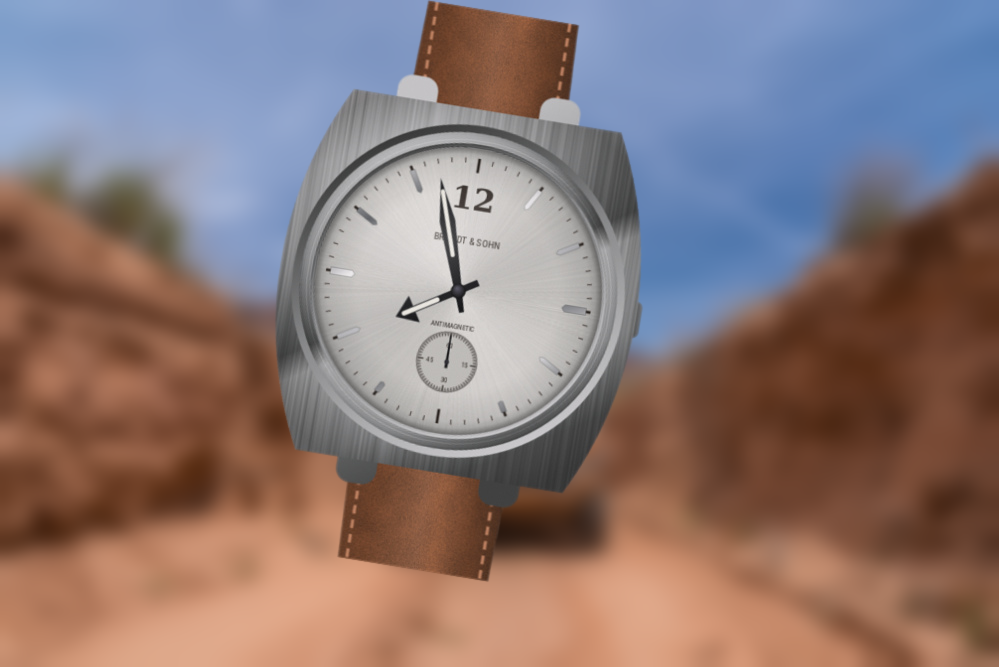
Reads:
7h57
